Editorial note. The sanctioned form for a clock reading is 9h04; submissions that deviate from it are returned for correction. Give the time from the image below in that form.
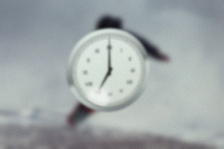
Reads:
7h00
